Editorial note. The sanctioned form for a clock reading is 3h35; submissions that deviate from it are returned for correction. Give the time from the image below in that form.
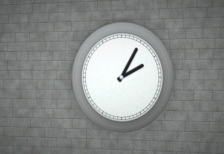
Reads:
2h05
